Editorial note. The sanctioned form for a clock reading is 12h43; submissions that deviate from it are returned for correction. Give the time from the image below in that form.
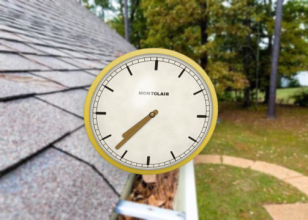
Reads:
7h37
